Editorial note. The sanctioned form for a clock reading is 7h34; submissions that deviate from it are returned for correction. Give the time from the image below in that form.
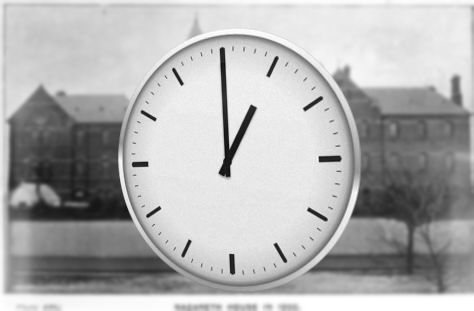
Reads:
1h00
